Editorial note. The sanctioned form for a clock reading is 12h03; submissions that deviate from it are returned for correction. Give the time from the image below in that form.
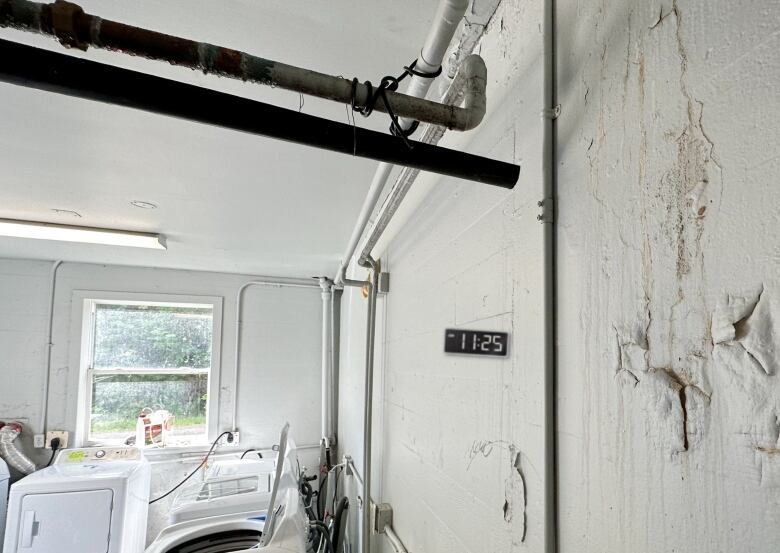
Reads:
11h25
